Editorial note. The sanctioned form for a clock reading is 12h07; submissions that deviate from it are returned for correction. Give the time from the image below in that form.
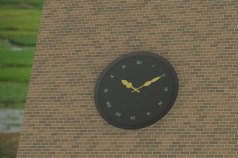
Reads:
10h10
